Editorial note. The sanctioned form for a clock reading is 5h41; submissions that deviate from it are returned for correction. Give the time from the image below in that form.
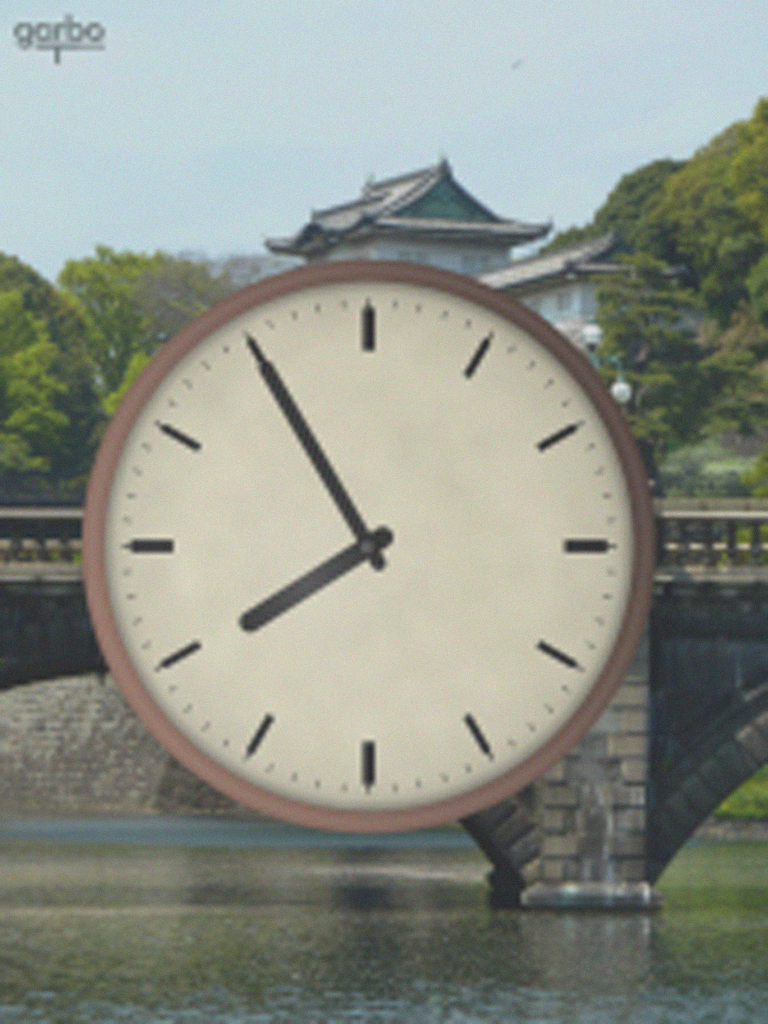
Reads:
7h55
